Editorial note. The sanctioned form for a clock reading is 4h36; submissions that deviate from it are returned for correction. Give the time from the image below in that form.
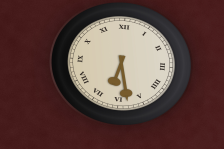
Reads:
6h28
